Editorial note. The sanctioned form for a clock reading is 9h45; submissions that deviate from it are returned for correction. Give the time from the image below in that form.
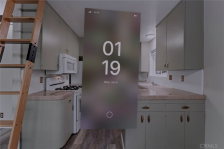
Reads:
1h19
